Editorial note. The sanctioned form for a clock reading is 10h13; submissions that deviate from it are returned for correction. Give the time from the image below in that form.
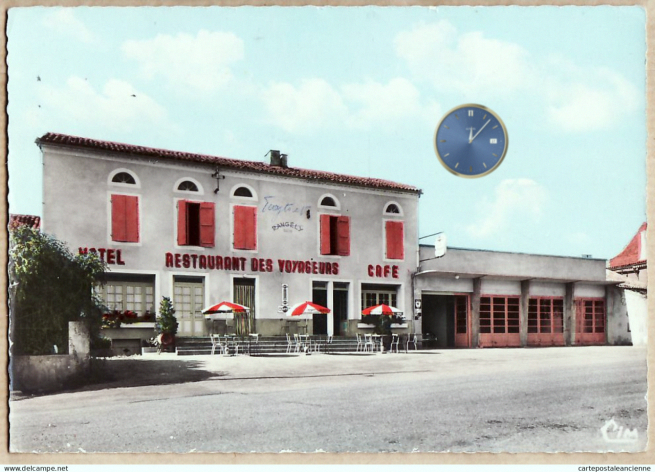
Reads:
12h07
